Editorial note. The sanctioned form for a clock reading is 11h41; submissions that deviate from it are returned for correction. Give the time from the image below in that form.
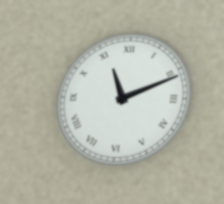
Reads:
11h11
